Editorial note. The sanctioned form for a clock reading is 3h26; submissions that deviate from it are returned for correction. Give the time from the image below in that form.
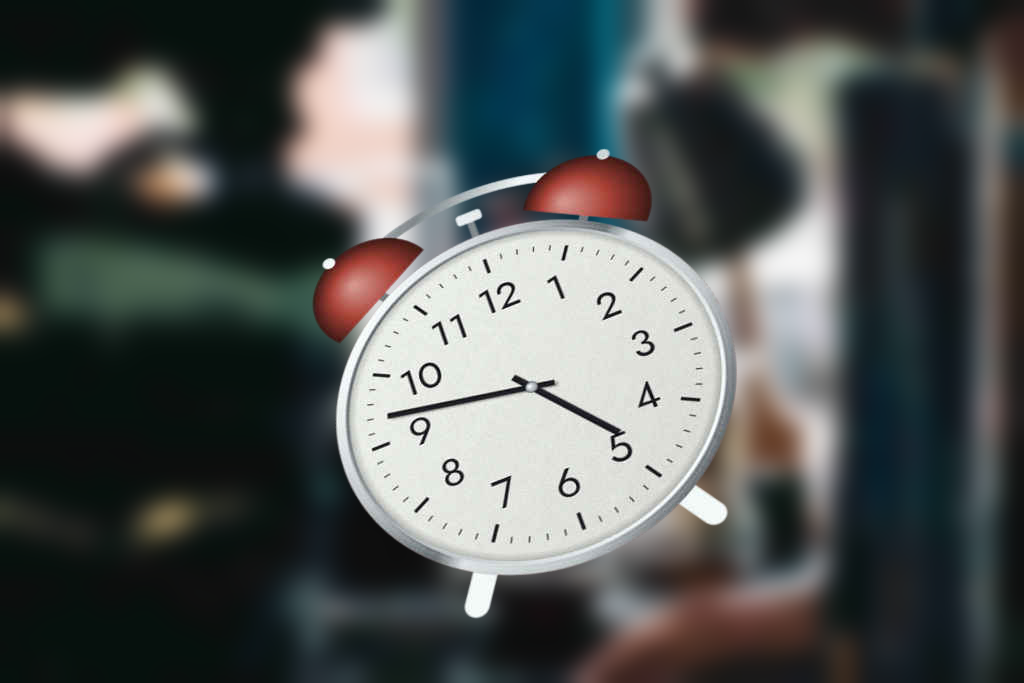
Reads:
4h47
